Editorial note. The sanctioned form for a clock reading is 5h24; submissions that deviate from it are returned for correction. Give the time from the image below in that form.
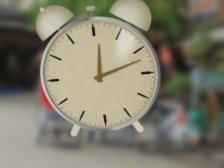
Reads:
12h12
